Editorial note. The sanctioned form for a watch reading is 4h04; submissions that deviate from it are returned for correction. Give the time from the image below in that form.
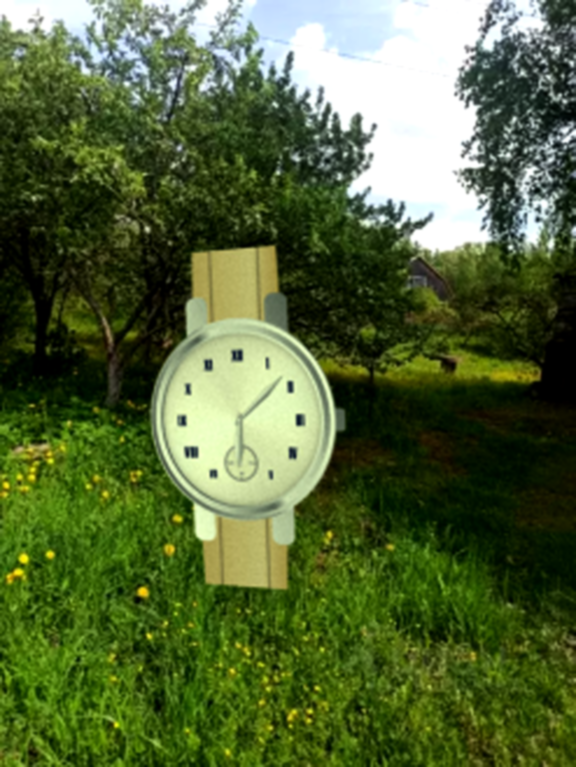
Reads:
6h08
